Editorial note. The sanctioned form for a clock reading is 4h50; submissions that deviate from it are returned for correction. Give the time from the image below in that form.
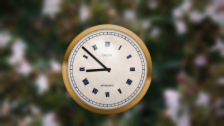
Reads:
8h52
